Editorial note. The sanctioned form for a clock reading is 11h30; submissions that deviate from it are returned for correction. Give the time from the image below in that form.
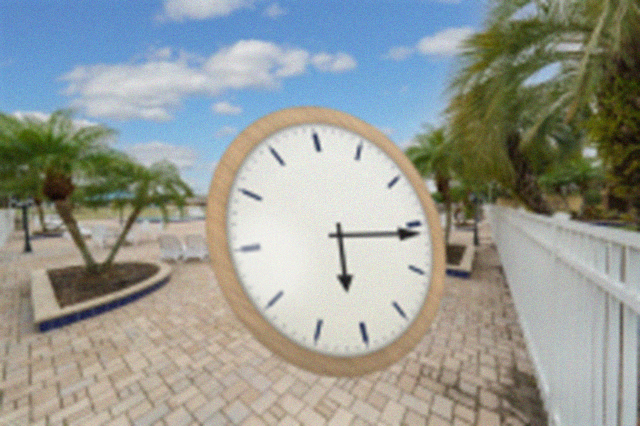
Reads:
6h16
